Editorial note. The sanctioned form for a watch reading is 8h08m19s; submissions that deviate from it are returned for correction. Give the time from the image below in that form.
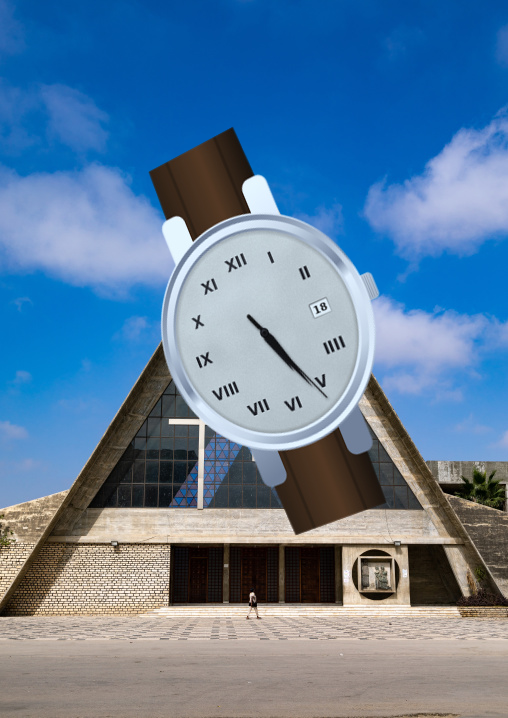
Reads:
5h26m26s
